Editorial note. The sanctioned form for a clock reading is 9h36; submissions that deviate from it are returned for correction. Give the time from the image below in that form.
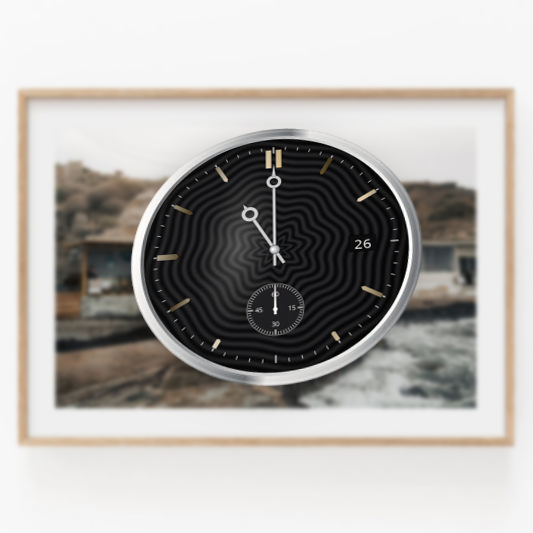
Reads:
11h00
